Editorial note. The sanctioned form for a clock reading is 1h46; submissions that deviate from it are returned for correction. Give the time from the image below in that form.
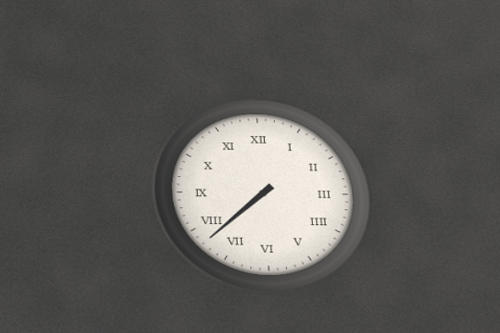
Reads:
7h38
